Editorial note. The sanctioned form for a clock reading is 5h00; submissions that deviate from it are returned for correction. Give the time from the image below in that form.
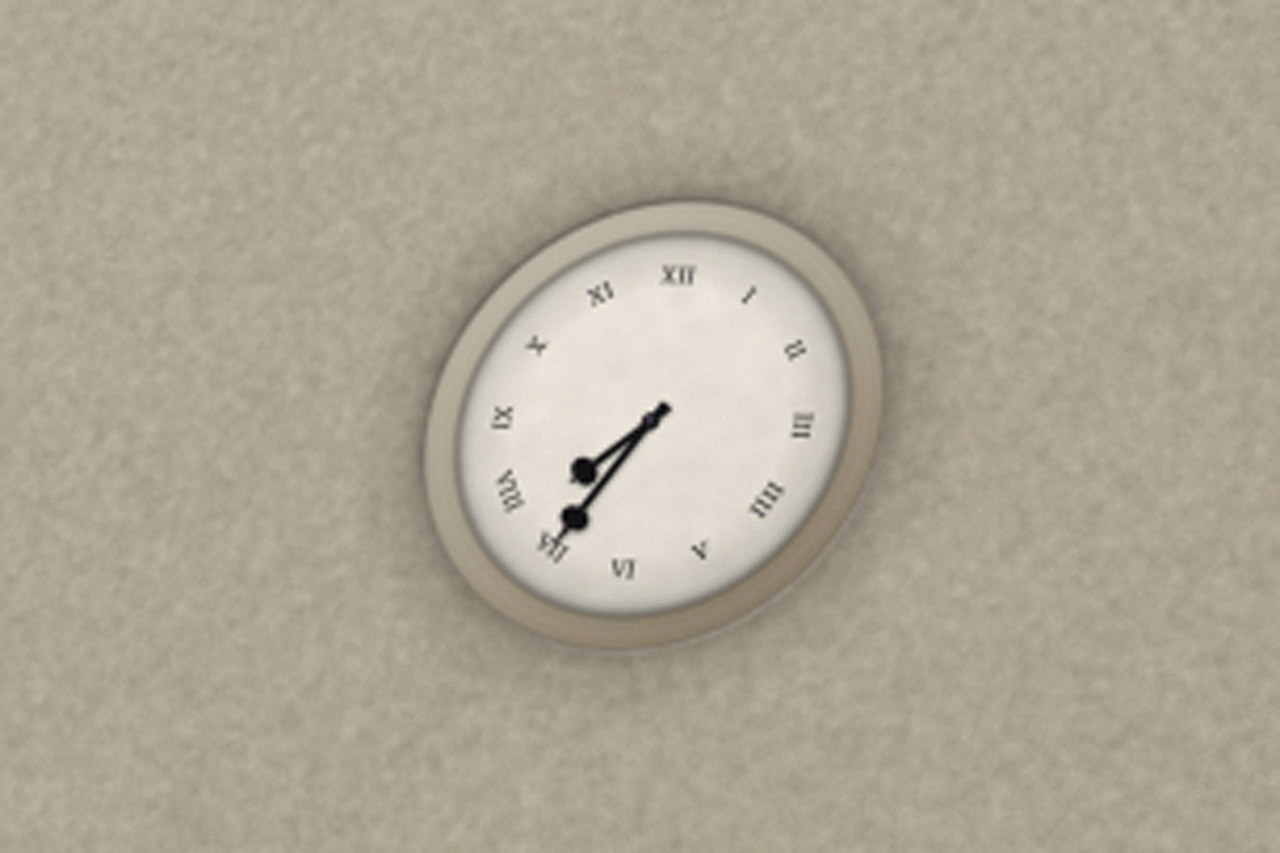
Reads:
7h35
